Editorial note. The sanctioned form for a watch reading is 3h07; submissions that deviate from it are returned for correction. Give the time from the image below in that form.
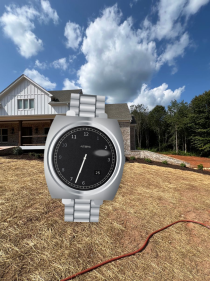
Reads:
6h33
